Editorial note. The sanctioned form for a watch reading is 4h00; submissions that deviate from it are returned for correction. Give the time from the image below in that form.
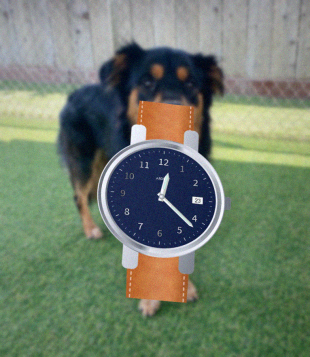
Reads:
12h22
